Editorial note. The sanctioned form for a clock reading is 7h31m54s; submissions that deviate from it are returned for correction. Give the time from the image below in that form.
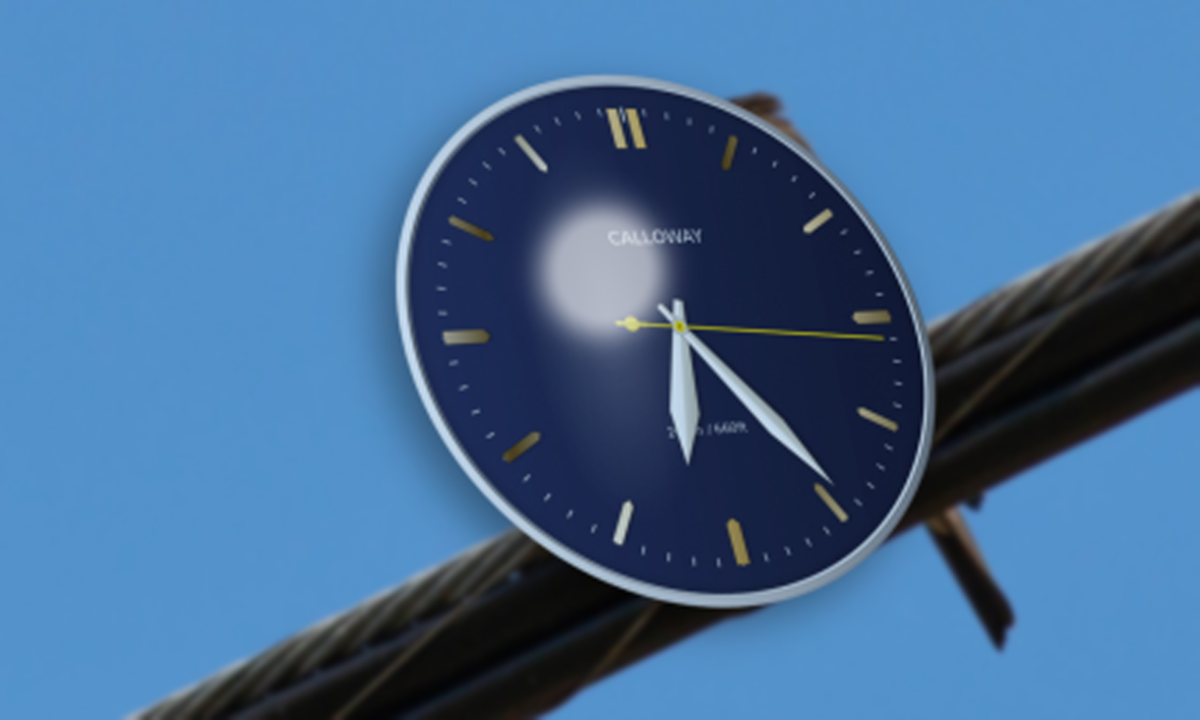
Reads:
6h24m16s
